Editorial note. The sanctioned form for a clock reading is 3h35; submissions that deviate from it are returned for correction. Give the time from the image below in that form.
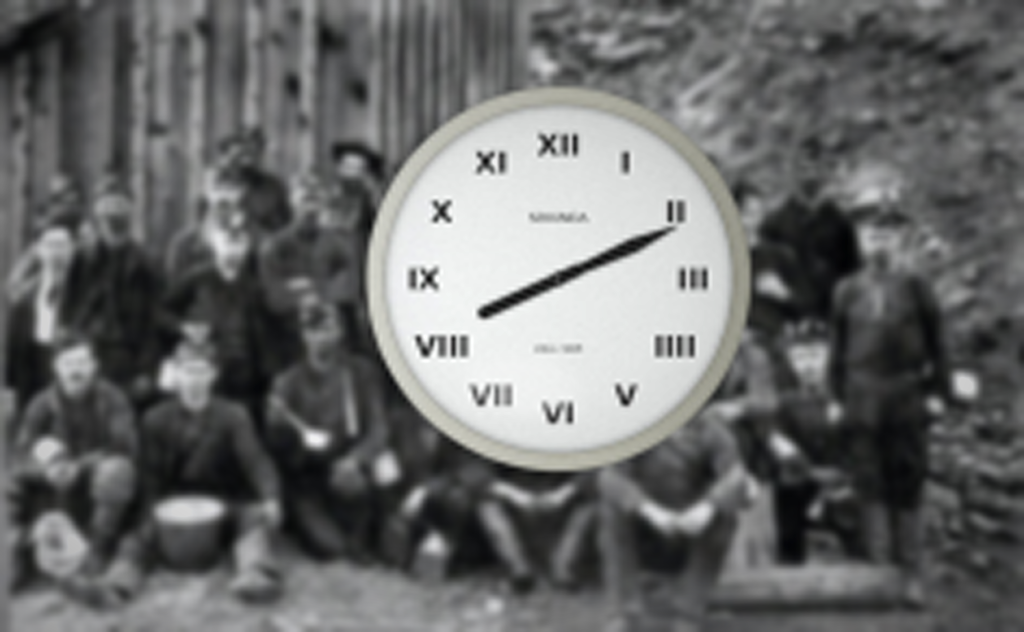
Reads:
8h11
